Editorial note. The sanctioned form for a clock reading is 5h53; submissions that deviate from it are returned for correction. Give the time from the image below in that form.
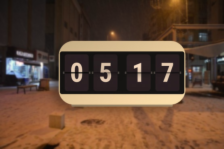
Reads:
5h17
